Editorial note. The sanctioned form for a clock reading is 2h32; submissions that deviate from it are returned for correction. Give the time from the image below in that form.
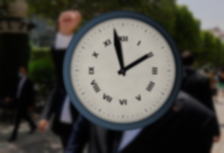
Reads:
1h58
